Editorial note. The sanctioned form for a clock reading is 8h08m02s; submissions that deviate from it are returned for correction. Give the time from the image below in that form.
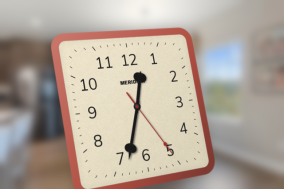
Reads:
12h33m25s
